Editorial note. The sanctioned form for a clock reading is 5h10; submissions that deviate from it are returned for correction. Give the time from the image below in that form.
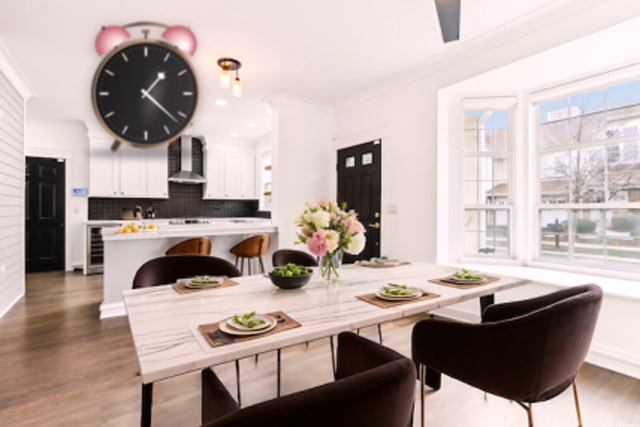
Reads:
1h22
